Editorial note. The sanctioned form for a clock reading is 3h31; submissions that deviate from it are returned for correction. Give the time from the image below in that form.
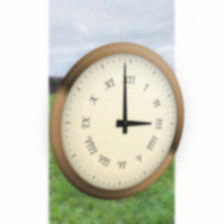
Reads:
2h59
